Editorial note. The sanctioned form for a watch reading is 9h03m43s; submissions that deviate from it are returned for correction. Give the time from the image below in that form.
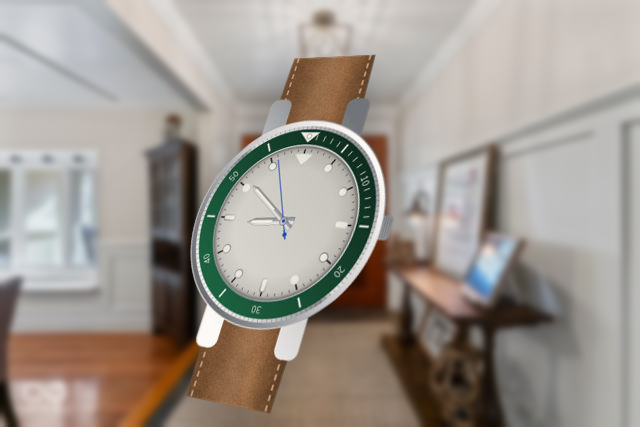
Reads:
8h50m56s
